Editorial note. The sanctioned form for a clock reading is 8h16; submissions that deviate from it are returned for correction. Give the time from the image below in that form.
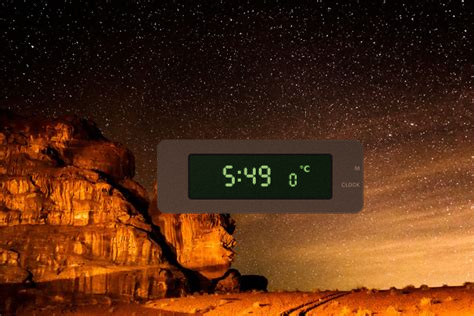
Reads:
5h49
